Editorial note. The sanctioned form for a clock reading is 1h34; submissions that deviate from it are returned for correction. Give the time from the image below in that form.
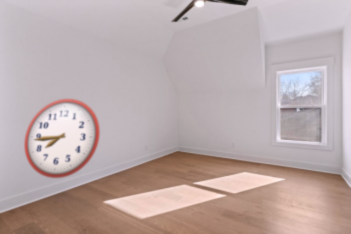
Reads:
7h44
